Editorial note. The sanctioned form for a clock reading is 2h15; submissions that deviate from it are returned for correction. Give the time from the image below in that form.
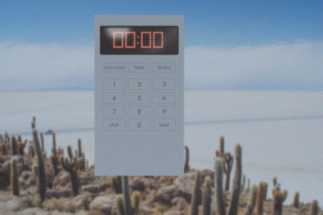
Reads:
0h00
